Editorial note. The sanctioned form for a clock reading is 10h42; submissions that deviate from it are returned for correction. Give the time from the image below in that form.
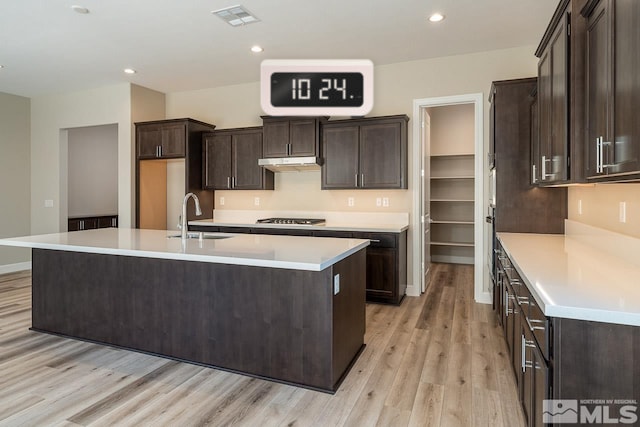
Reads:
10h24
